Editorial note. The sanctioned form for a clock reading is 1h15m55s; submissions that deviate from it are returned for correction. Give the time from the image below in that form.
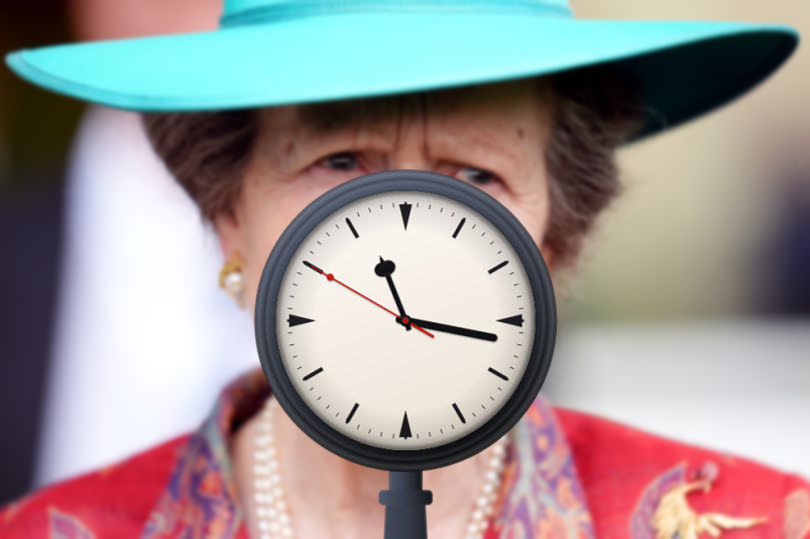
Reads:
11h16m50s
